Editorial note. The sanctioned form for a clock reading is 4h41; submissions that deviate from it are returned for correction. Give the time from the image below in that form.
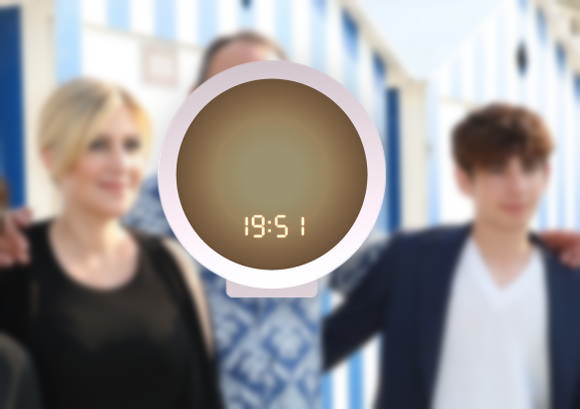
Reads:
19h51
